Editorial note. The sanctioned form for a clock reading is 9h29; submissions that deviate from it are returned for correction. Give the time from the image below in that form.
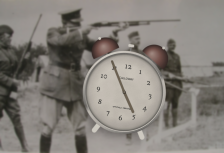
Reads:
4h55
